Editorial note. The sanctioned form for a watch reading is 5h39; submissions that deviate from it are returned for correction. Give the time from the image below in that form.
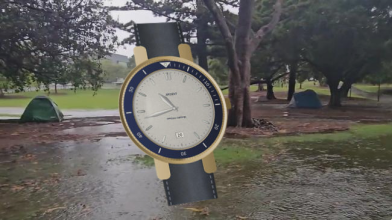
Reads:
10h43
